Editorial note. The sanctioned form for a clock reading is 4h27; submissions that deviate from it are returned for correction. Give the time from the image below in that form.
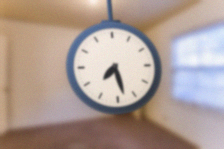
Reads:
7h28
